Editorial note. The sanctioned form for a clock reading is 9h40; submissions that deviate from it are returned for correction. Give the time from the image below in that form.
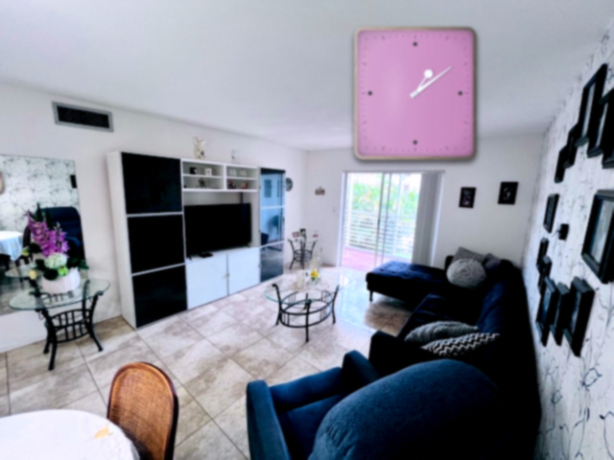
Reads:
1h09
